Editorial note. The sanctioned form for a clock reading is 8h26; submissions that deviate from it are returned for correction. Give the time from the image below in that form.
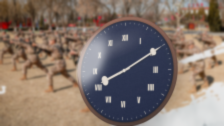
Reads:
8h10
